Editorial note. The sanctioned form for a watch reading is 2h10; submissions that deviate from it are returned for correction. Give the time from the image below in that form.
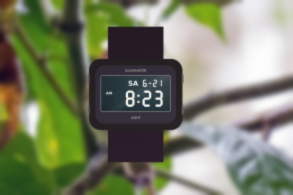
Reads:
8h23
